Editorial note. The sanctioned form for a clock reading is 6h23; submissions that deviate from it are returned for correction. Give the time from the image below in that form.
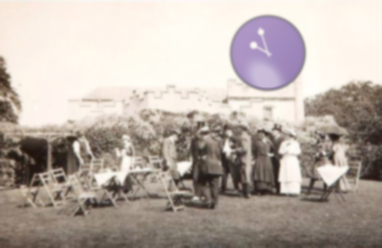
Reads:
9h57
